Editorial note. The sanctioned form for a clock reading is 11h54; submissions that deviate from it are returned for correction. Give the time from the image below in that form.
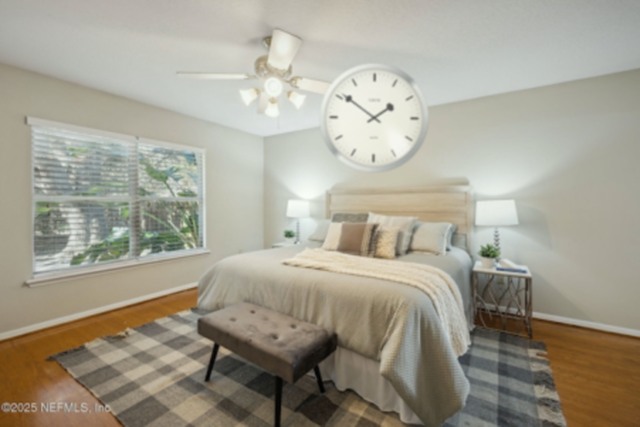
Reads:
1h51
